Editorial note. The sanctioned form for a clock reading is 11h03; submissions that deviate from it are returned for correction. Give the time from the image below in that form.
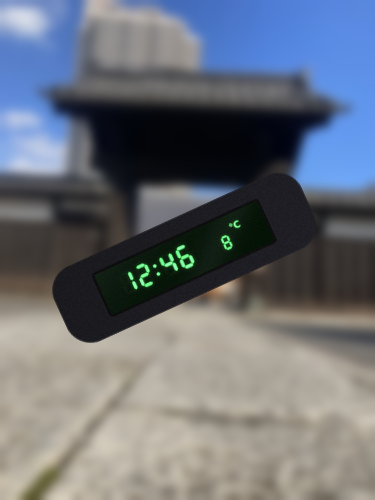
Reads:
12h46
